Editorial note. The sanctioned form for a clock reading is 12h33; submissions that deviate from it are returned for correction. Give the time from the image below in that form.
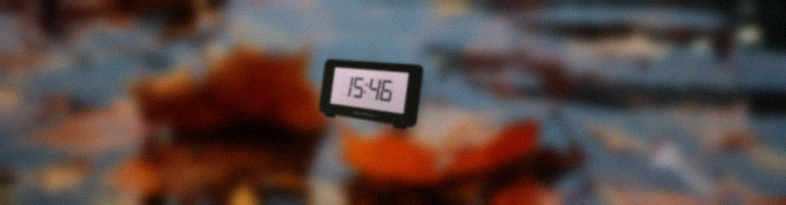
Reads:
15h46
